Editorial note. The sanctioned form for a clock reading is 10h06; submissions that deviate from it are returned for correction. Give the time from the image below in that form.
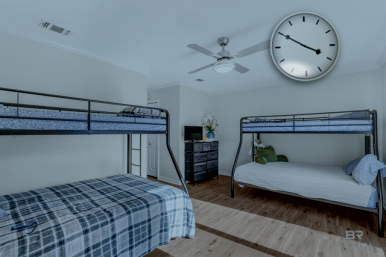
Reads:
3h50
